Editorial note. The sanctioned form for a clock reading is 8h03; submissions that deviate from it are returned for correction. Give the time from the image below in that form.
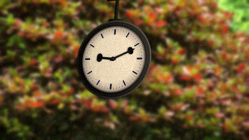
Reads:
9h11
